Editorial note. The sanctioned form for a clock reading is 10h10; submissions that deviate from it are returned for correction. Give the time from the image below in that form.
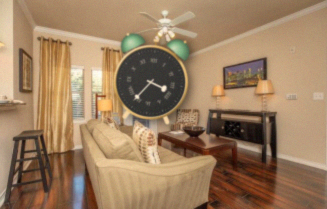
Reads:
3h36
